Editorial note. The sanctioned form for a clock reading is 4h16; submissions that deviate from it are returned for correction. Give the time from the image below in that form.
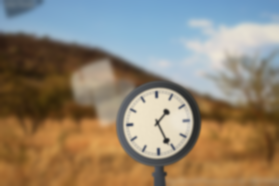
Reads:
1h26
